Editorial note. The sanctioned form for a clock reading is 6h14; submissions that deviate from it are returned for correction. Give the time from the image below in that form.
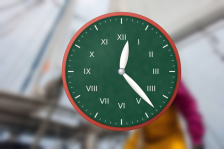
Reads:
12h23
